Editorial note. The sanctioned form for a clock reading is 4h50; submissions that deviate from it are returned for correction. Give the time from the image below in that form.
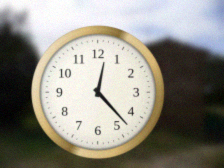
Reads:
12h23
